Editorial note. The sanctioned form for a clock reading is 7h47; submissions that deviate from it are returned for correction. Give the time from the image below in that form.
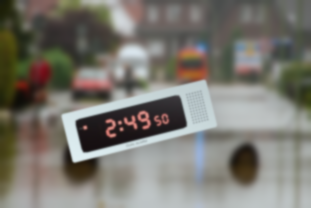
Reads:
2h49
